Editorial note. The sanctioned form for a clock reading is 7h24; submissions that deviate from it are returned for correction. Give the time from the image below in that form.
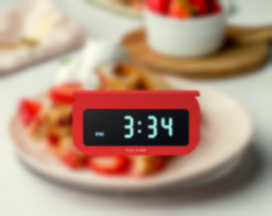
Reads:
3h34
